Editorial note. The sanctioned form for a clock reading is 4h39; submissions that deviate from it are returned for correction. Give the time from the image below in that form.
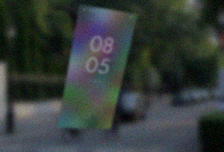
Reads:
8h05
